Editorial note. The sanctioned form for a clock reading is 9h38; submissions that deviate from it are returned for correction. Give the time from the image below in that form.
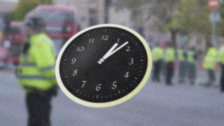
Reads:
1h08
